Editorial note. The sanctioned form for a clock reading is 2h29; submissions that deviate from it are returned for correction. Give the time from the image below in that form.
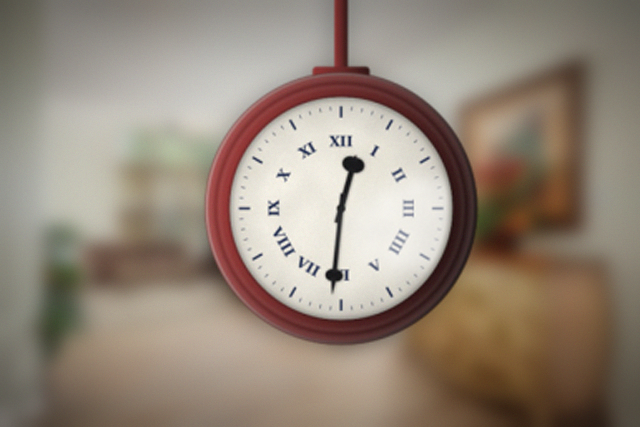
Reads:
12h31
